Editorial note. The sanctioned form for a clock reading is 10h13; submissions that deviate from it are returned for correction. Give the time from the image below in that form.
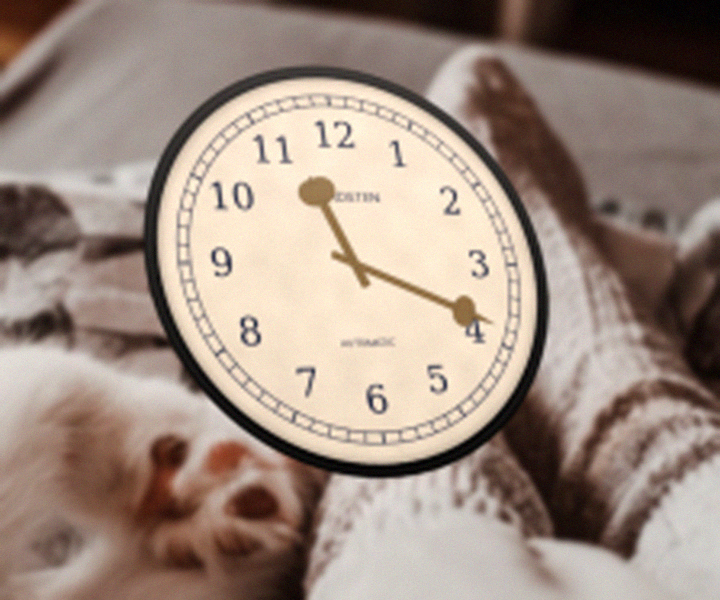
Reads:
11h19
